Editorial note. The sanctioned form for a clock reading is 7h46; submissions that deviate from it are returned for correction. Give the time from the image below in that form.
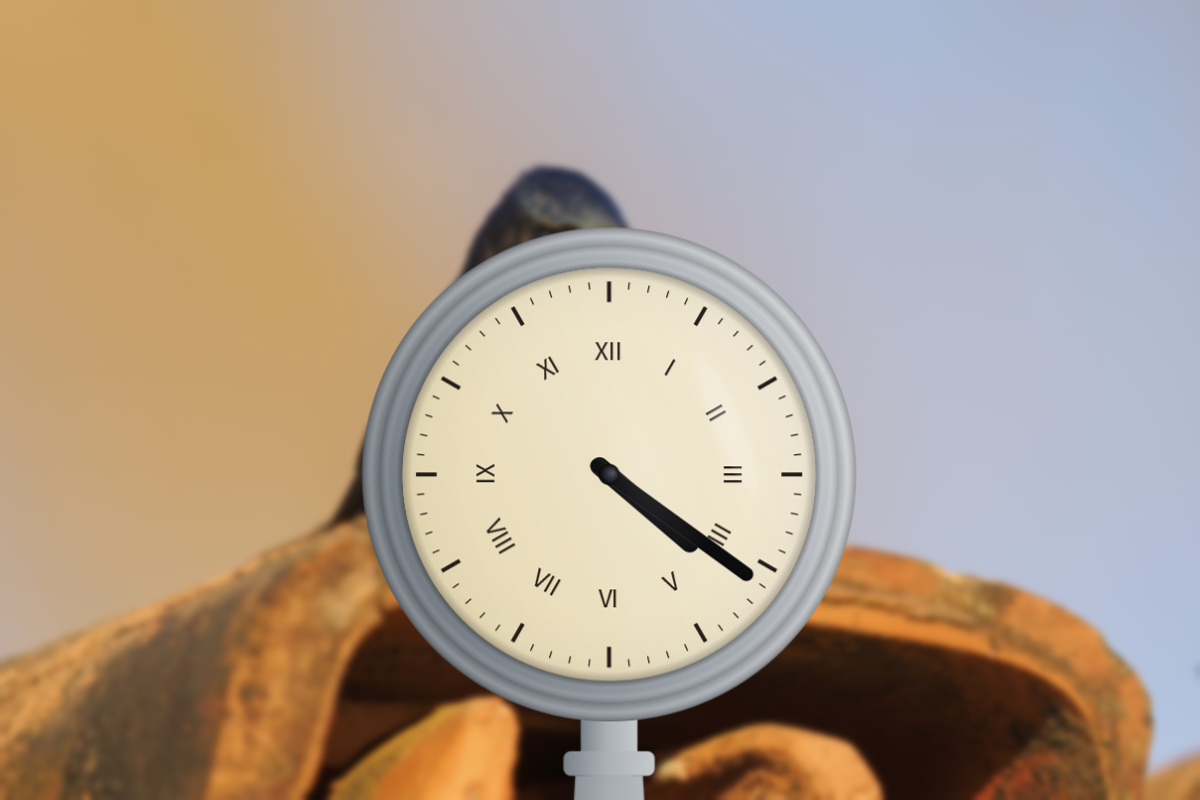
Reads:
4h21
